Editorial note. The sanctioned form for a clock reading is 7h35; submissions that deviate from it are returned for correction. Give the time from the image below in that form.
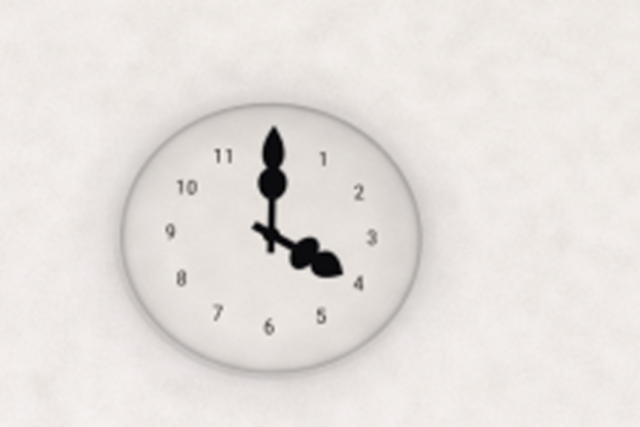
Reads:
4h00
